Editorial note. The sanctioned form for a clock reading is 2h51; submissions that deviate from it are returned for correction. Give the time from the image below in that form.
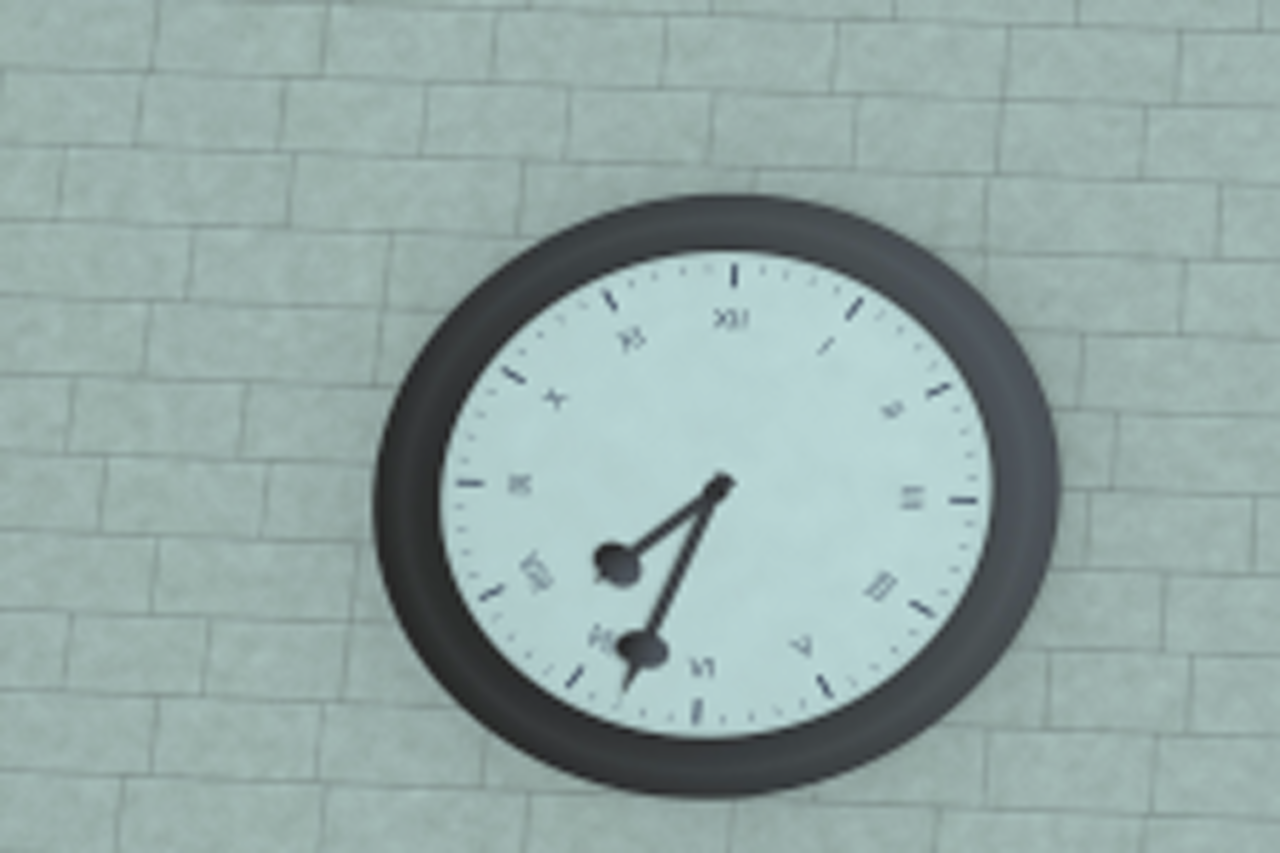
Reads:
7h33
